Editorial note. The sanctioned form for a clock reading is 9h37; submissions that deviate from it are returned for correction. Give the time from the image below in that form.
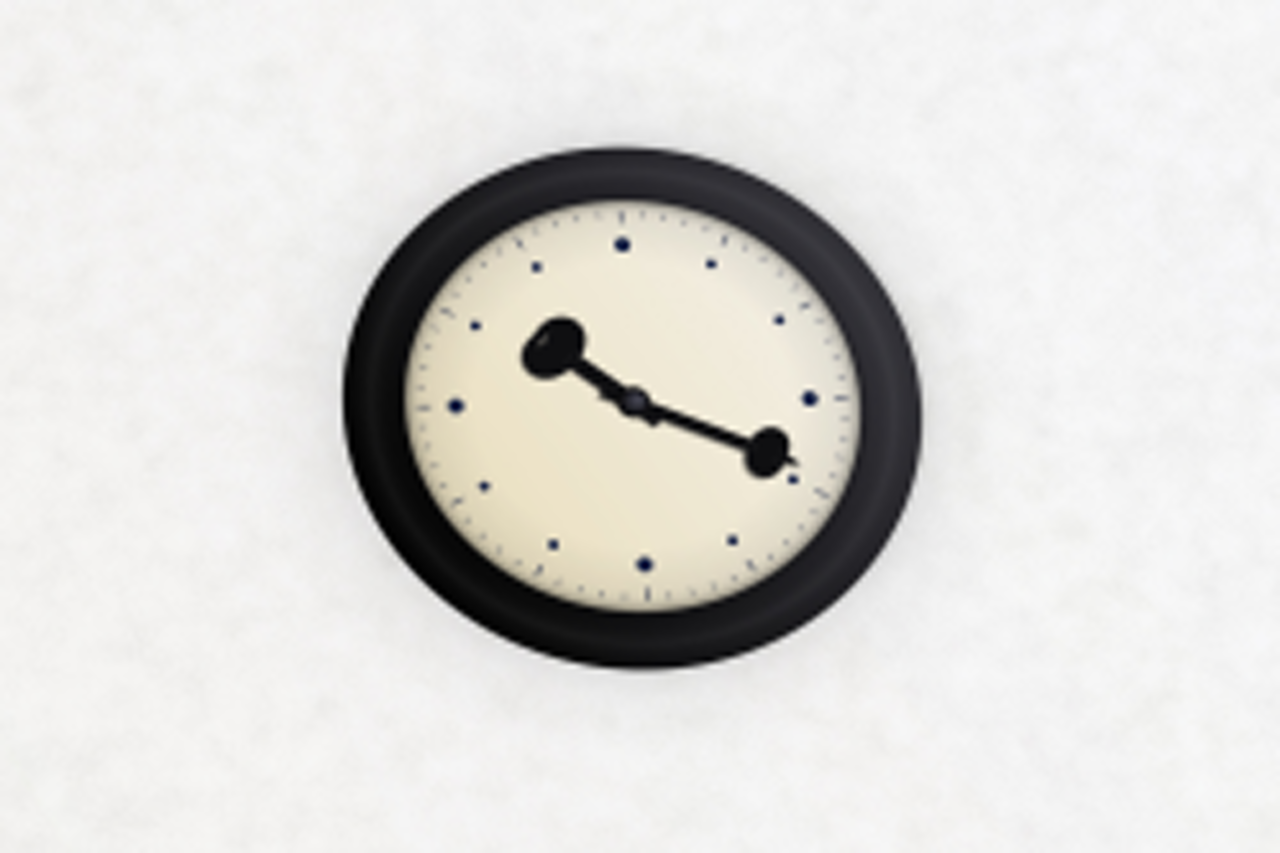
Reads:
10h19
